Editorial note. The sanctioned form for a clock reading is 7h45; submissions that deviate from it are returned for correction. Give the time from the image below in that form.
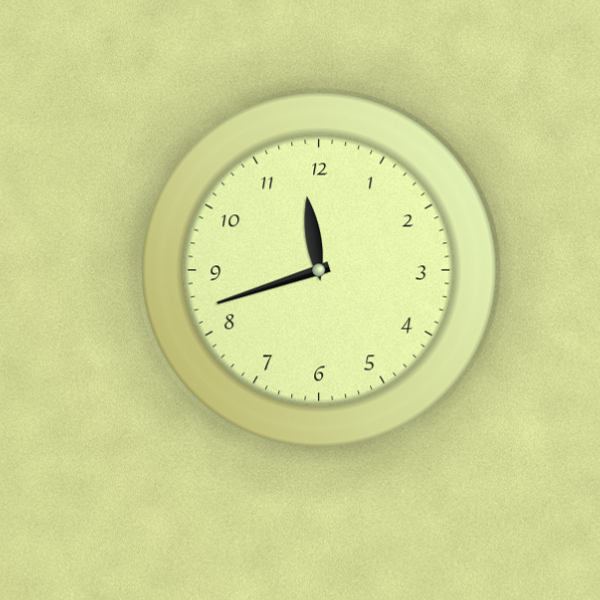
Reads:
11h42
